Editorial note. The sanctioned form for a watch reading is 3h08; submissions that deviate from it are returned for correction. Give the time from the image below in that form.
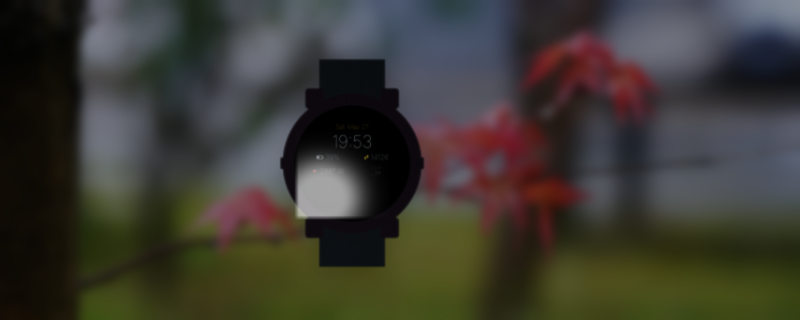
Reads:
19h53
